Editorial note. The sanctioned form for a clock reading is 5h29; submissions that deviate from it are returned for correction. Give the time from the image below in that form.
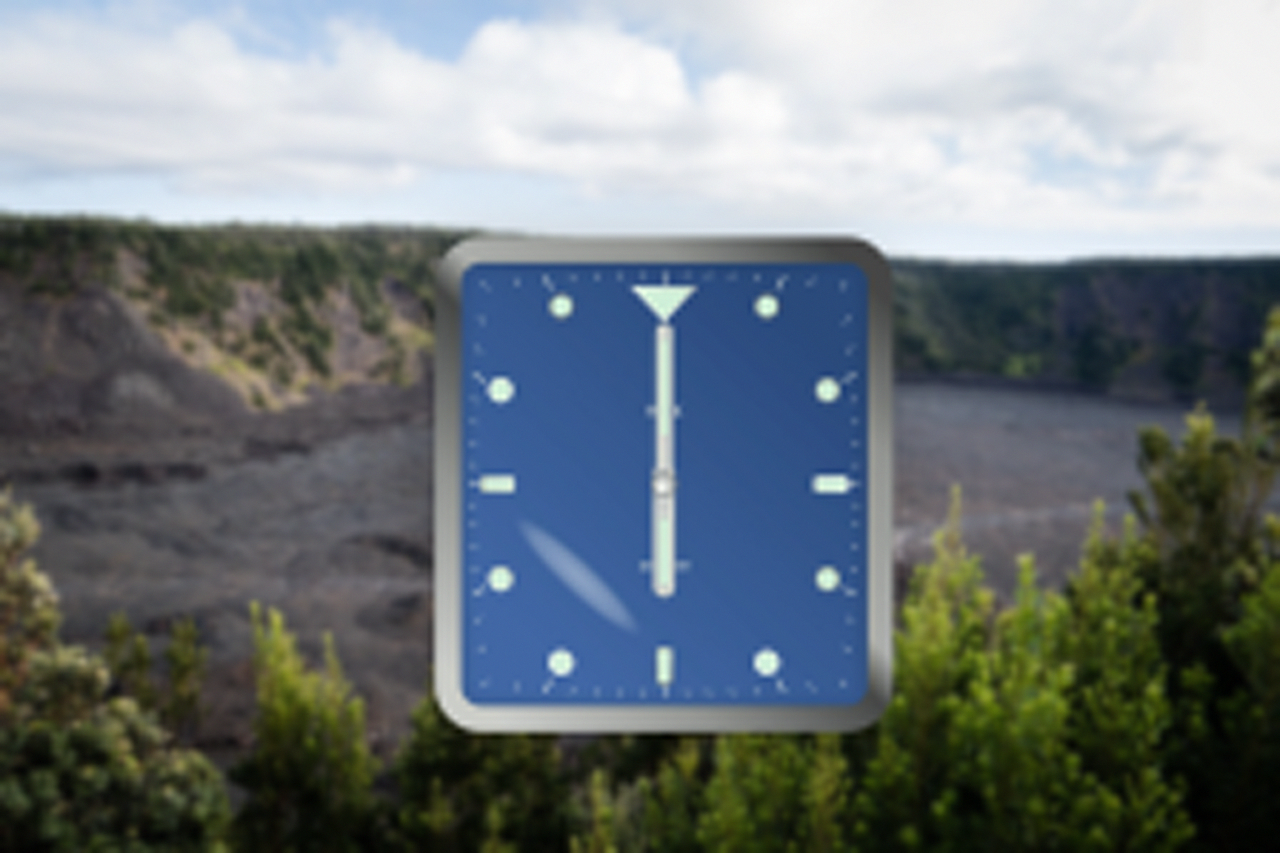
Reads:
6h00
